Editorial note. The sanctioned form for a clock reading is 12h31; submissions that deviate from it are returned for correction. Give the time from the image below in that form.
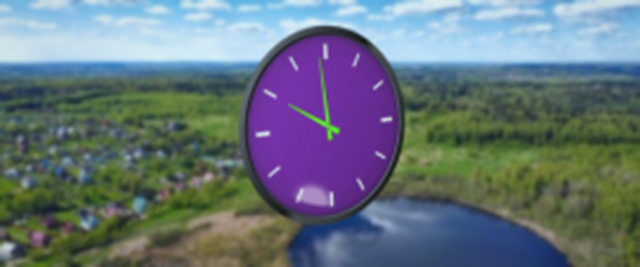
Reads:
9h59
